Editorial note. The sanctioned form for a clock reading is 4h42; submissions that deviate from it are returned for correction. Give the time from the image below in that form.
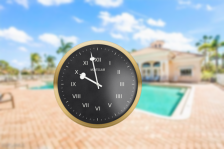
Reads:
9h58
